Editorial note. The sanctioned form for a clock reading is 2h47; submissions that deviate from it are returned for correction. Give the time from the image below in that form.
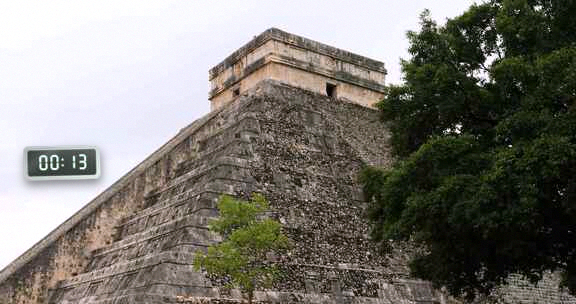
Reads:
0h13
